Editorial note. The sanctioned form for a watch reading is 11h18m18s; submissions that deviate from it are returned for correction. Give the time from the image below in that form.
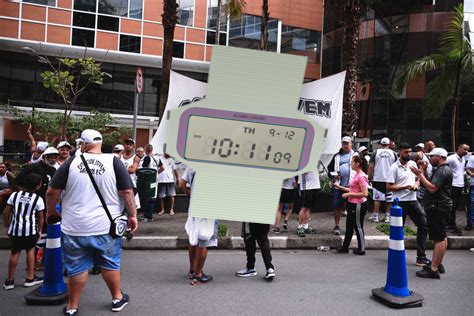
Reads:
10h11m09s
